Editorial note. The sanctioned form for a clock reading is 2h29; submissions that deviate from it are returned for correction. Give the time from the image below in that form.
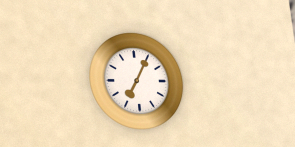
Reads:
7h05
